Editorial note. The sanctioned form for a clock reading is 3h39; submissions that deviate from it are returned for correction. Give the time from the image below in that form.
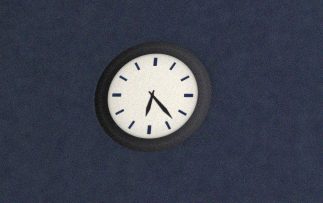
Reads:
6h23
